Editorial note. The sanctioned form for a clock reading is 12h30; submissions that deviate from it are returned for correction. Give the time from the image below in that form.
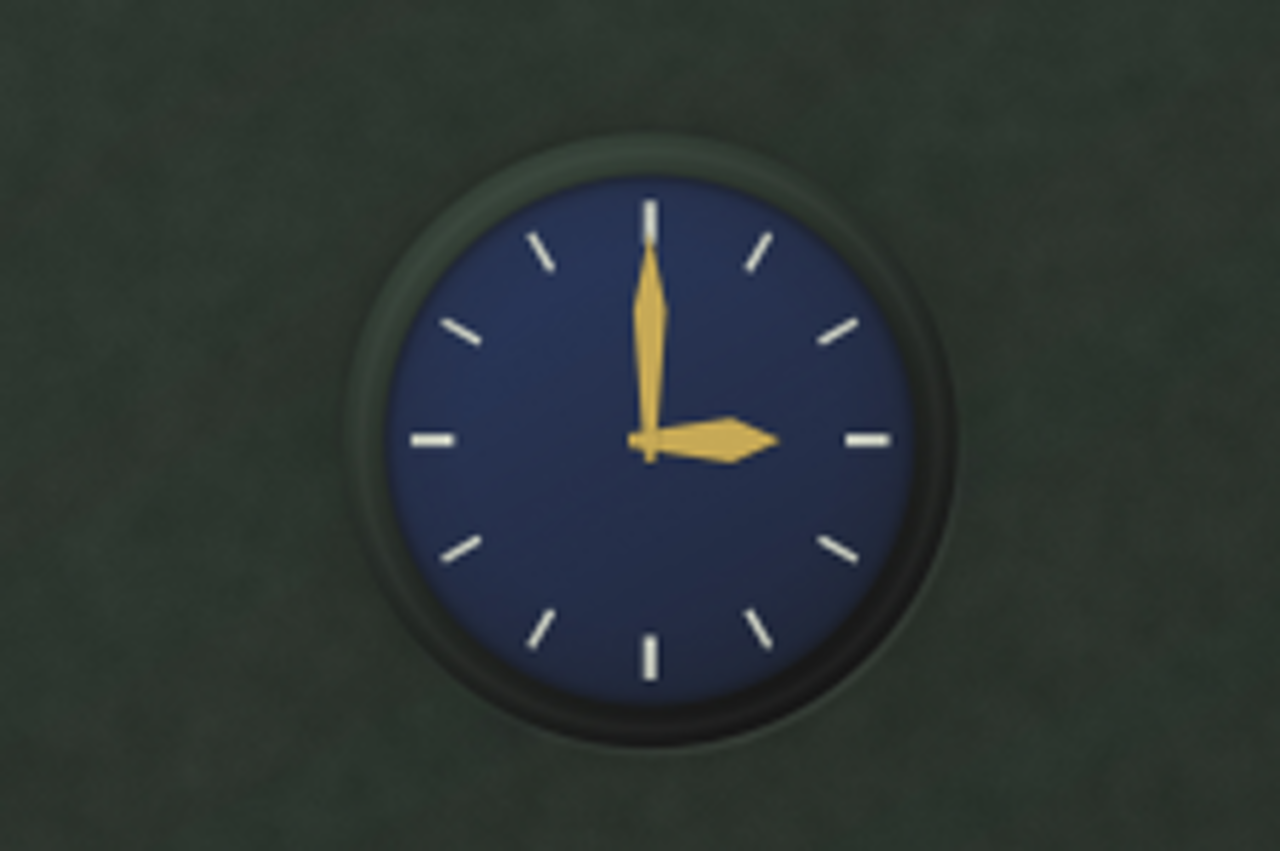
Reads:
3h00
